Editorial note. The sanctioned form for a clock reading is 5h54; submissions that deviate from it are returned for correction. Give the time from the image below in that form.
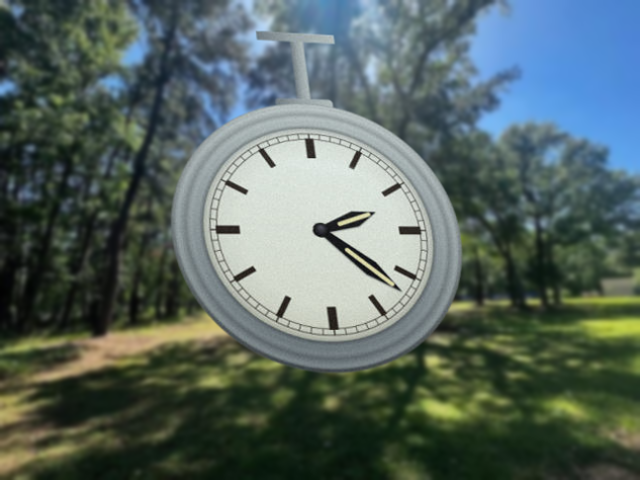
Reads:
2h22
